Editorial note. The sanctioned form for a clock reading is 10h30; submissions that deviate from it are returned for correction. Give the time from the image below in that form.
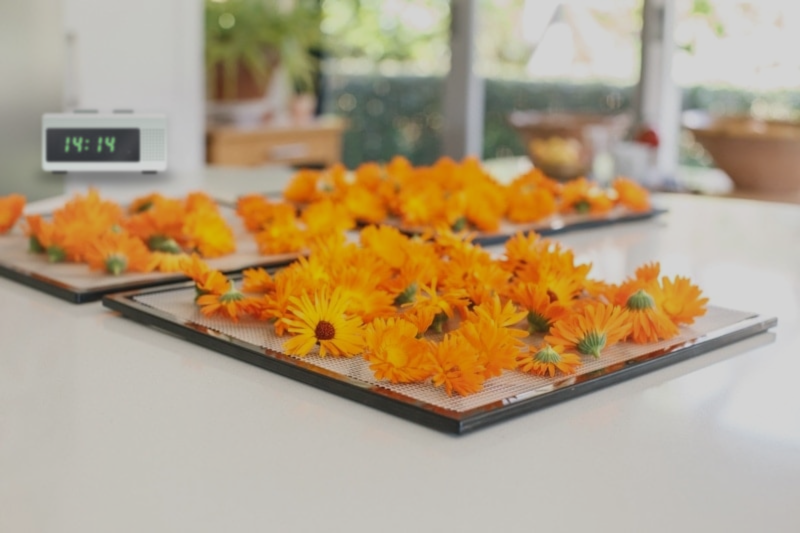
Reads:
14h14
